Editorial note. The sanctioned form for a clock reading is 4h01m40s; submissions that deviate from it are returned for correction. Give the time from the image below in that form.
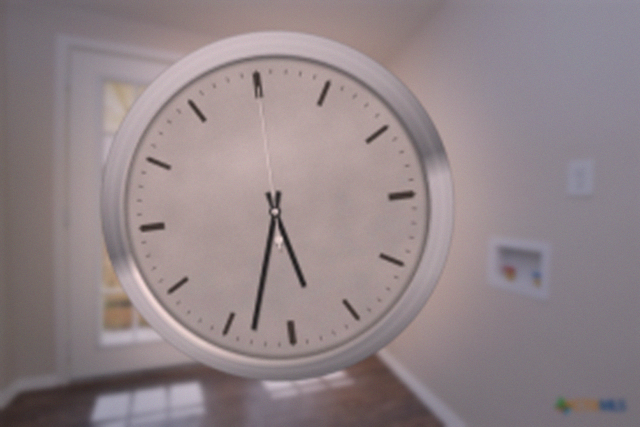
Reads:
5h33m00s
